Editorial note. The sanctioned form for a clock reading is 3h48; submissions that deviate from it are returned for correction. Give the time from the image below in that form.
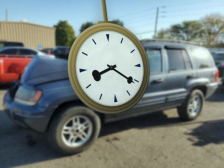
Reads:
8h21
